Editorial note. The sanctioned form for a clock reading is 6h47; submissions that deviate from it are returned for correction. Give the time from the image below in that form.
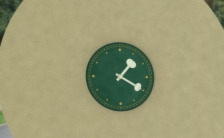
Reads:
1h20
